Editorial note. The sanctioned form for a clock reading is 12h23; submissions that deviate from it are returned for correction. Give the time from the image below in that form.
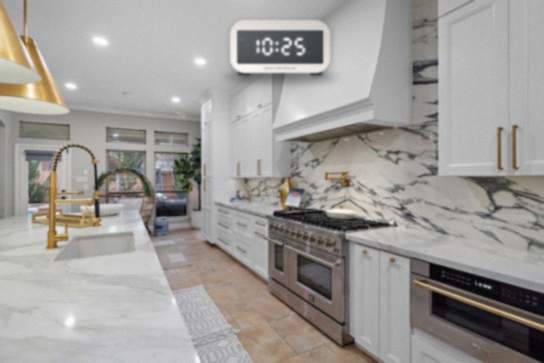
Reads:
10h25
